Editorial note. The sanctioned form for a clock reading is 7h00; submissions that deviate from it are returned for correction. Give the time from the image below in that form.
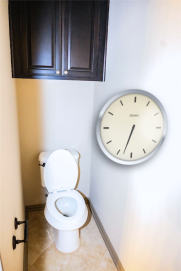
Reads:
6h33
